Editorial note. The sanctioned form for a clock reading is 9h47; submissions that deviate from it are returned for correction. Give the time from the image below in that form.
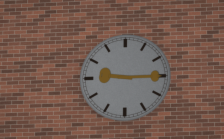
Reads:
9h15
